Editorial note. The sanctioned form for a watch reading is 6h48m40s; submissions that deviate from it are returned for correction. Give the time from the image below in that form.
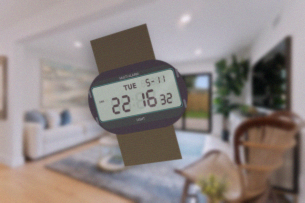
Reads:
22h16m32s
